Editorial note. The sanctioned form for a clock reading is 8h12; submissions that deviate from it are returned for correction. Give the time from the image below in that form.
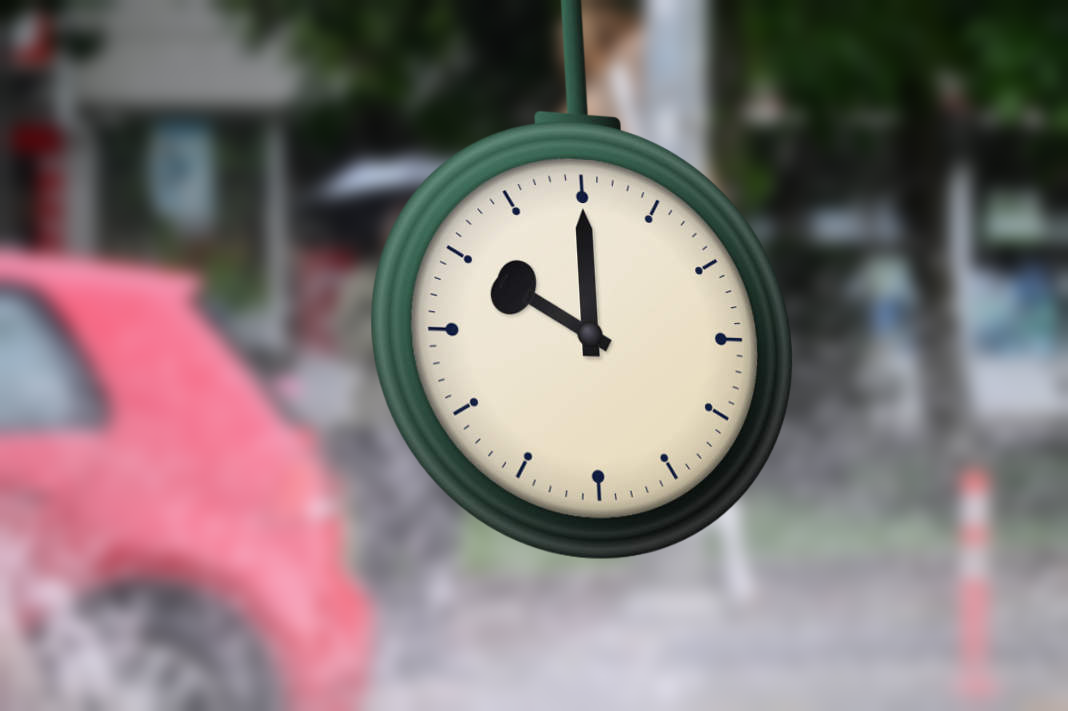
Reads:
10h00
